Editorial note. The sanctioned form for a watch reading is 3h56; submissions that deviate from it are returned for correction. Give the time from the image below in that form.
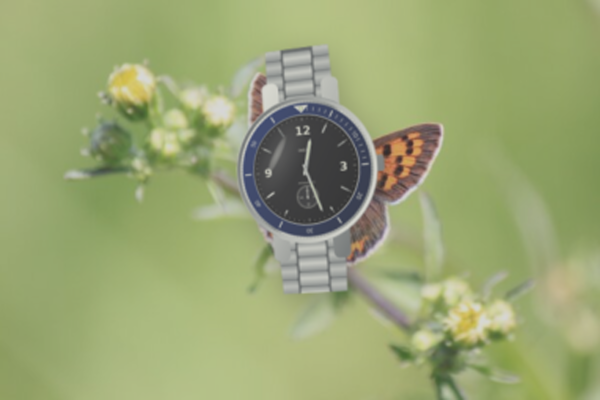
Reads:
12h27
